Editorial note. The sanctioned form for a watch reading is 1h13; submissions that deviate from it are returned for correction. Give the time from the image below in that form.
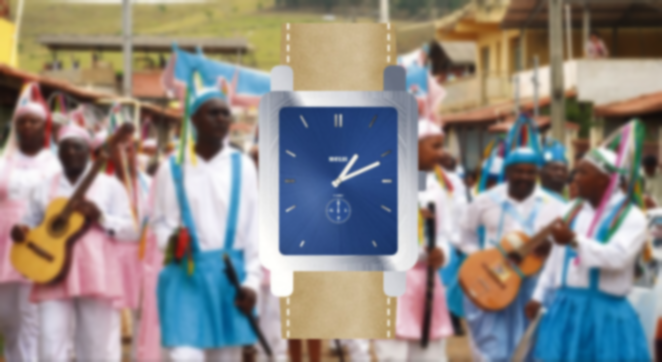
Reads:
1h11
